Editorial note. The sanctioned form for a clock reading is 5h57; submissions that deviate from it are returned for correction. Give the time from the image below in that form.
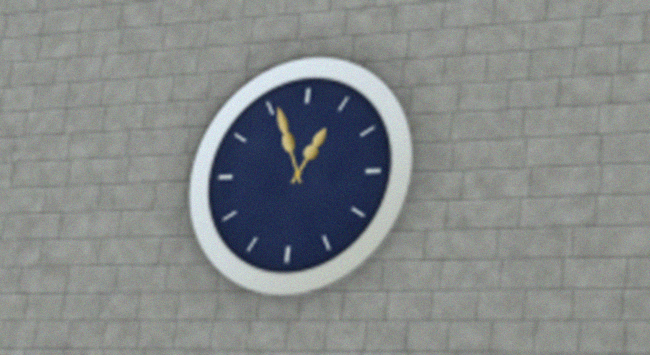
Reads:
12h56
